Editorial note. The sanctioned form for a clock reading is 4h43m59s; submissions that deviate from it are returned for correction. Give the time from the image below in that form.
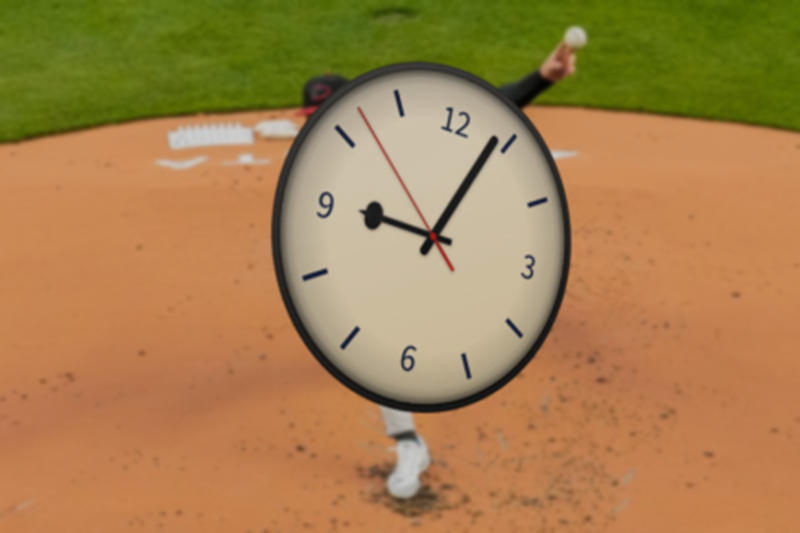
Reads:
9h03m52s
